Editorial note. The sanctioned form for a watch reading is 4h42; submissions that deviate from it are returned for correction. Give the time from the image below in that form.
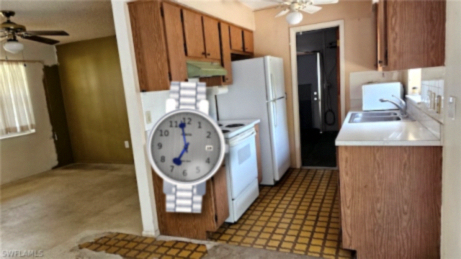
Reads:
6h58
